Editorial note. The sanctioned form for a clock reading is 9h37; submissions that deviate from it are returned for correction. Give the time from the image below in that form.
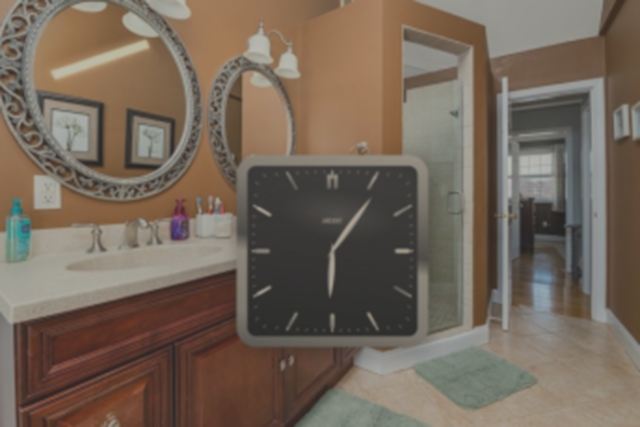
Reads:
6h06
